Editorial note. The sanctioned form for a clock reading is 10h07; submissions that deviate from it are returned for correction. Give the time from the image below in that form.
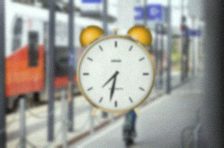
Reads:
7h32
